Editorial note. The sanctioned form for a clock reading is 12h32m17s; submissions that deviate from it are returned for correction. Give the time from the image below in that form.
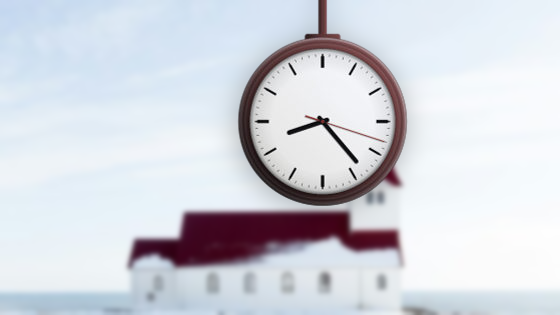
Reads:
8h23m18s
